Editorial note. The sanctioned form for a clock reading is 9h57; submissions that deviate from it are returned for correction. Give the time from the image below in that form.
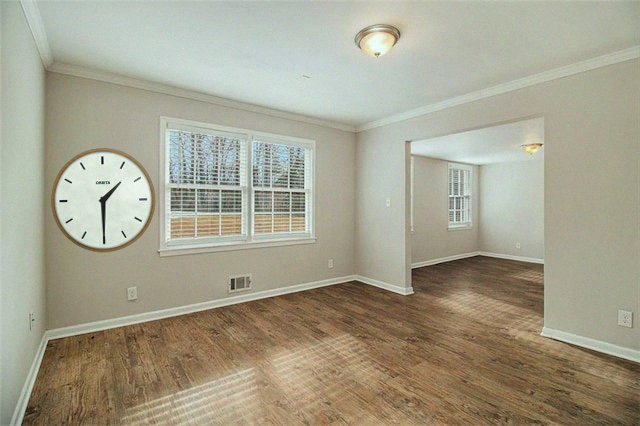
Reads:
1h30
